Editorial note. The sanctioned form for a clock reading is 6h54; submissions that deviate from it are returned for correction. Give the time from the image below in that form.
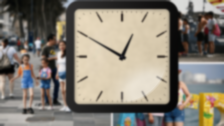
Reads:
12h50
